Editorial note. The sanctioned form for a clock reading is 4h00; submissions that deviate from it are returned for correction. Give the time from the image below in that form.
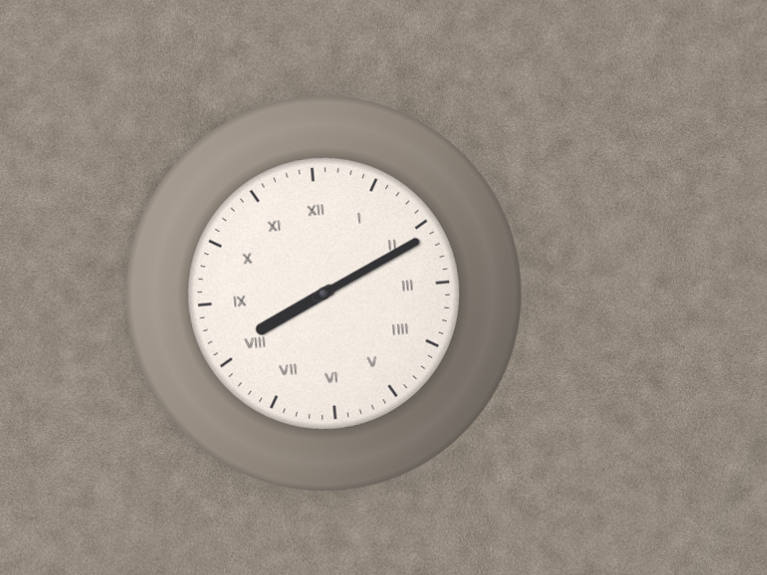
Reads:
8h11
